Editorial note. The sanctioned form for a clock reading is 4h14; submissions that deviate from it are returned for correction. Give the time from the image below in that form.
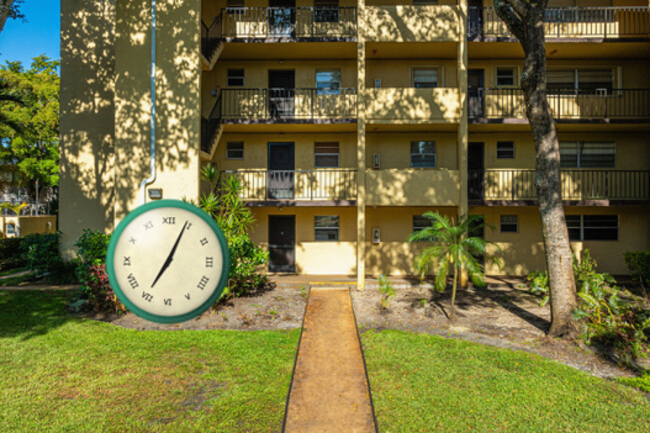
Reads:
7h04
